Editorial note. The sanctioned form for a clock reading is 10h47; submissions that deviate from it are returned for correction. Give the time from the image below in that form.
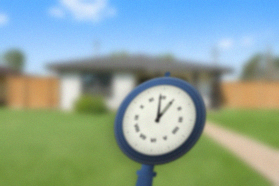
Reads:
12h59
